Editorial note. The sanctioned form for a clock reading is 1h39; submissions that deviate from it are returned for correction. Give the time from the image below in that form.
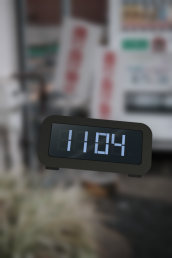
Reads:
11h04
